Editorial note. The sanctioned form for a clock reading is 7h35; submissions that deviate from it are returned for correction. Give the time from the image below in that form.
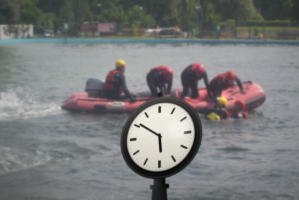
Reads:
5h51
